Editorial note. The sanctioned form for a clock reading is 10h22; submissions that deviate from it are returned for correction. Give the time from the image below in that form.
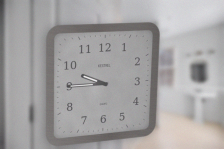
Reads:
9h45
